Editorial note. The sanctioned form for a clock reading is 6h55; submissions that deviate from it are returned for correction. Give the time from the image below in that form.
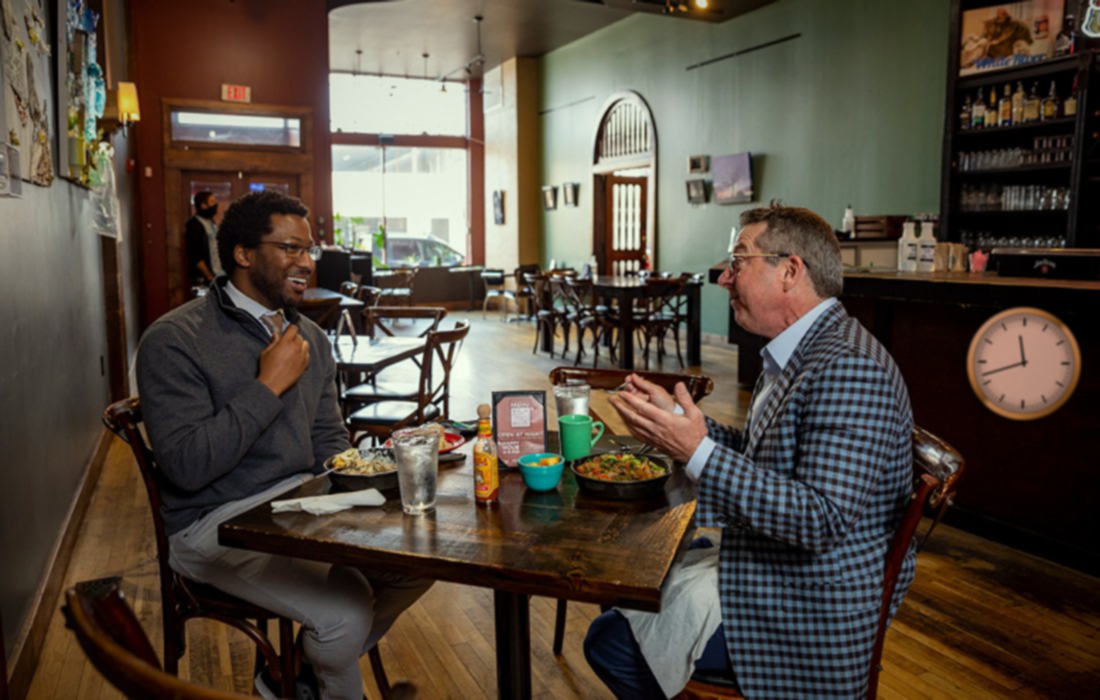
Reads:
11h42
